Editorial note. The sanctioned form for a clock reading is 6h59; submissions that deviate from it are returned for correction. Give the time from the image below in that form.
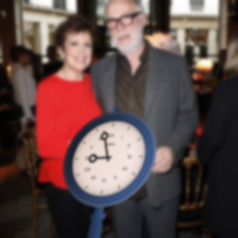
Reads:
8h57
